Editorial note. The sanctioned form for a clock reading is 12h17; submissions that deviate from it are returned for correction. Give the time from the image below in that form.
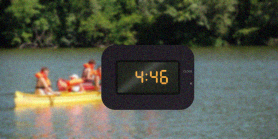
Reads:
4h46
